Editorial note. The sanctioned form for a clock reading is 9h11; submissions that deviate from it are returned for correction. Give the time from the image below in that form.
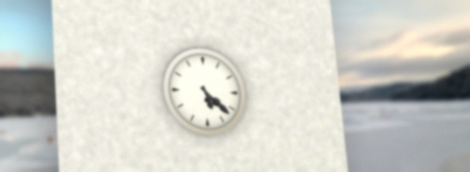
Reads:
5h22
